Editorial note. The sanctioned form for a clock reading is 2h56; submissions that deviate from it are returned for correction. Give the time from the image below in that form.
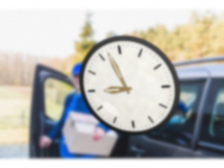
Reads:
8h57
